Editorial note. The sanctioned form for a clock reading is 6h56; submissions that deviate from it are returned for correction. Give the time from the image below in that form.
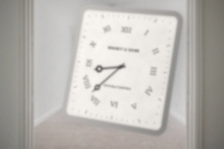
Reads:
8h37
